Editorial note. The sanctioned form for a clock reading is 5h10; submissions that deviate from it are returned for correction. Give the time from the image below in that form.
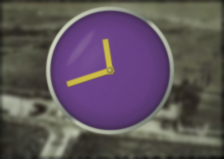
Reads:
11h42
